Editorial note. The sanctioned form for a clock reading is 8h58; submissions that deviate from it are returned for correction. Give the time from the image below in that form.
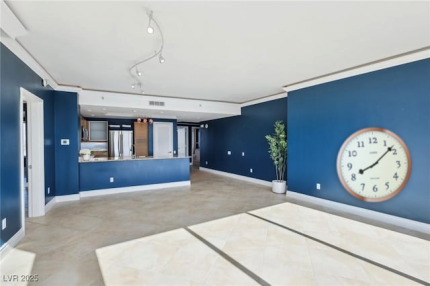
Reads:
8h08
